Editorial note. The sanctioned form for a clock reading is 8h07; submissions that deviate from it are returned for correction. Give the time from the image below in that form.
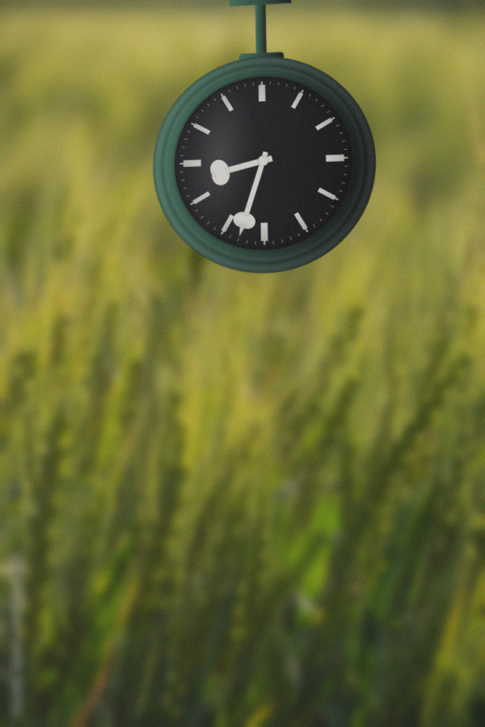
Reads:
8h33
